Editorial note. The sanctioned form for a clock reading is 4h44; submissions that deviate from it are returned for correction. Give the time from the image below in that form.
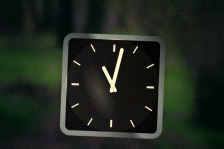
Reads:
11h02
